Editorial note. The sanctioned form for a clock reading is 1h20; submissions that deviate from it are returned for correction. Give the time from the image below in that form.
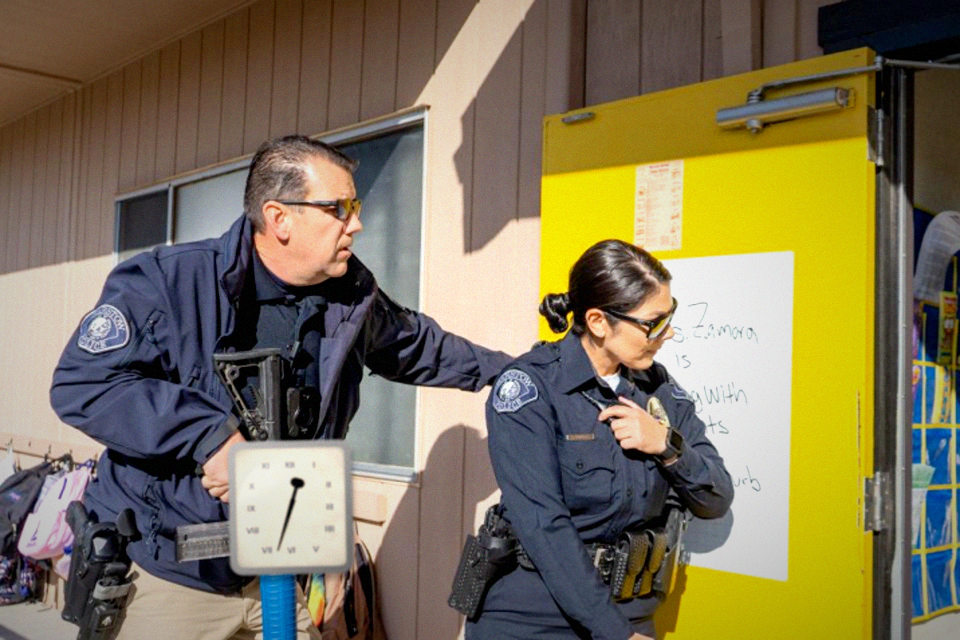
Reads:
12h33
